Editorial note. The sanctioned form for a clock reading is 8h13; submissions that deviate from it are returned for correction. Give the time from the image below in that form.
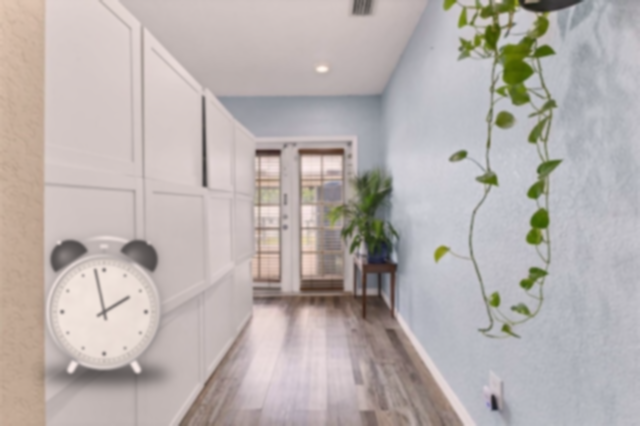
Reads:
1h58
